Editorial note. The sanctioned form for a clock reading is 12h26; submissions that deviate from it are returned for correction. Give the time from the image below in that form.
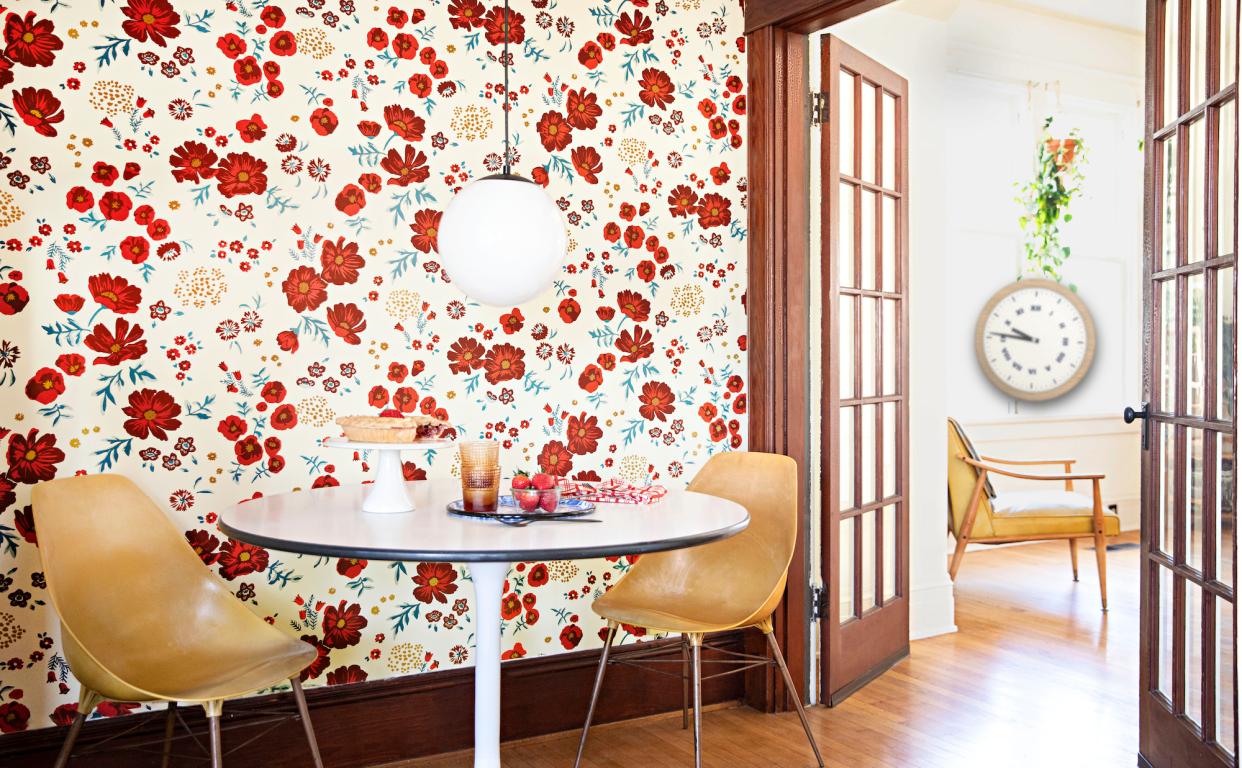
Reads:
9h46
